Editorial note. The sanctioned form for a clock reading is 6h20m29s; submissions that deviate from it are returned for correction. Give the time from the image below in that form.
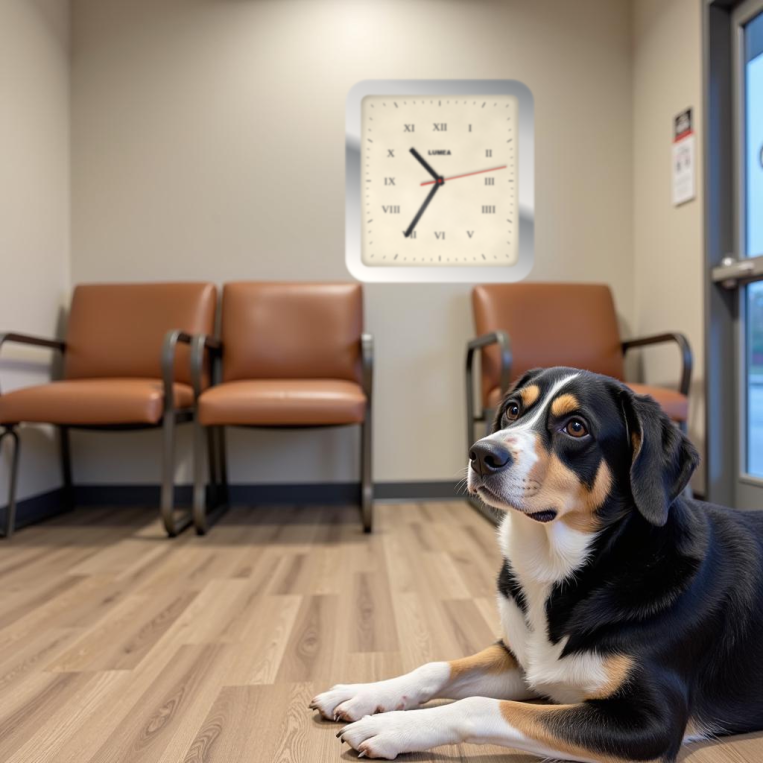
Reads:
10h35m13s
